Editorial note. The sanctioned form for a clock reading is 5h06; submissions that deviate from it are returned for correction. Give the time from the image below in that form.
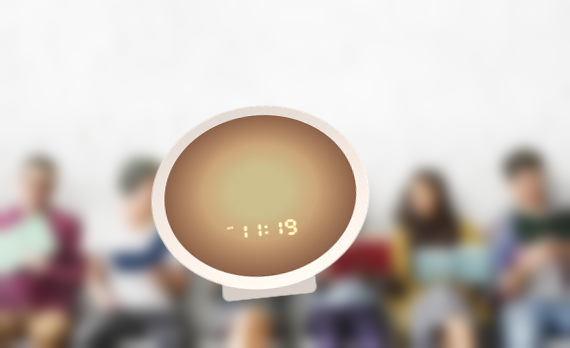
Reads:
11h19
